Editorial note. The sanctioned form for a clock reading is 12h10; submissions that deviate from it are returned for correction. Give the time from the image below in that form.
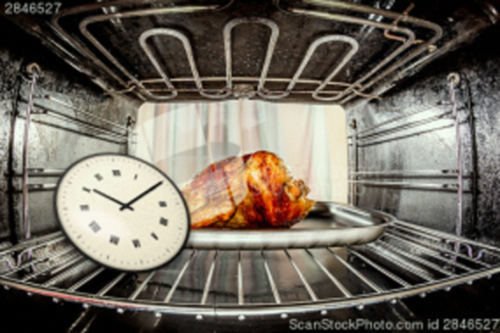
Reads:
10h10
